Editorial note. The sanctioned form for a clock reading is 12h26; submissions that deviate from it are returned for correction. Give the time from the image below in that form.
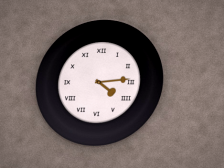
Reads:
4h14
